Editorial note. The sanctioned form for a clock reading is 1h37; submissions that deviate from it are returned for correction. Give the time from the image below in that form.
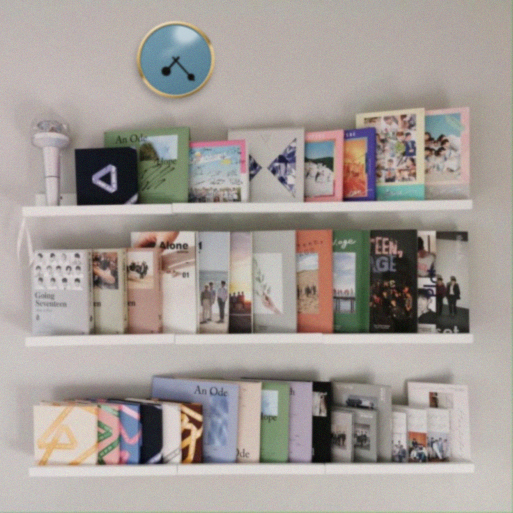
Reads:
7h23
